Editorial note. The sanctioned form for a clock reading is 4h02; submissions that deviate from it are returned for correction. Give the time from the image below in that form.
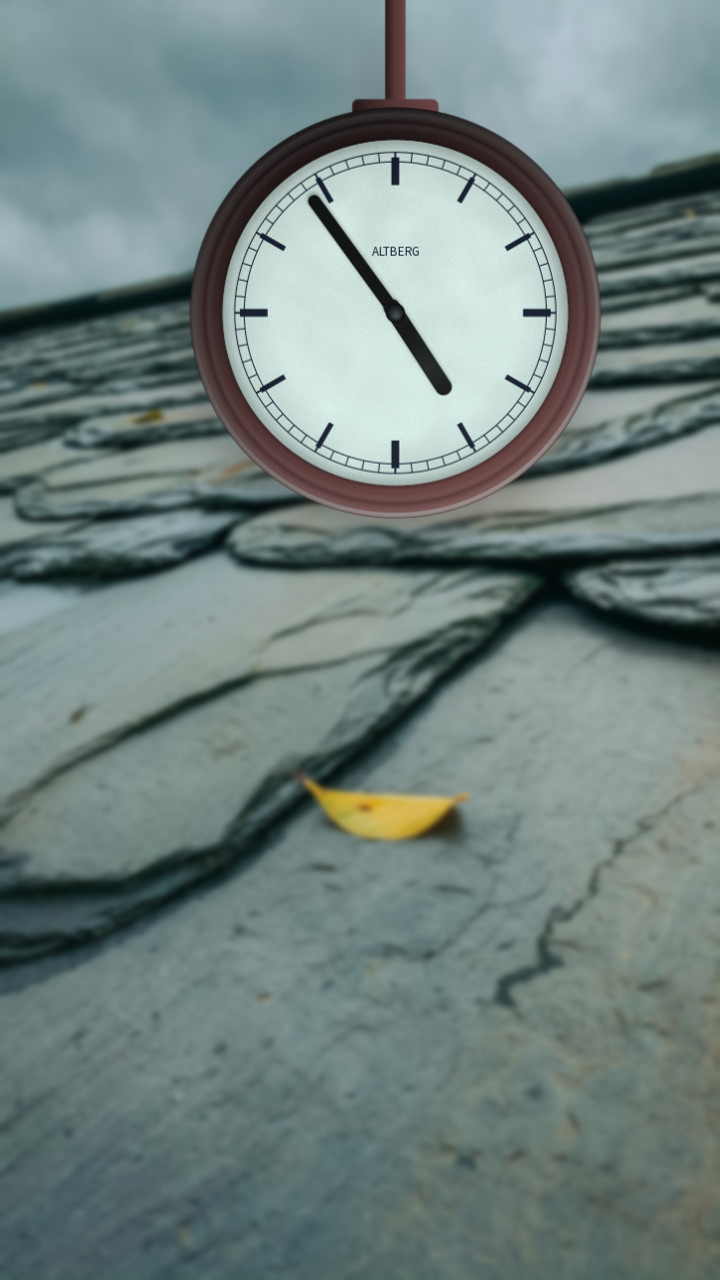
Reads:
4h54
